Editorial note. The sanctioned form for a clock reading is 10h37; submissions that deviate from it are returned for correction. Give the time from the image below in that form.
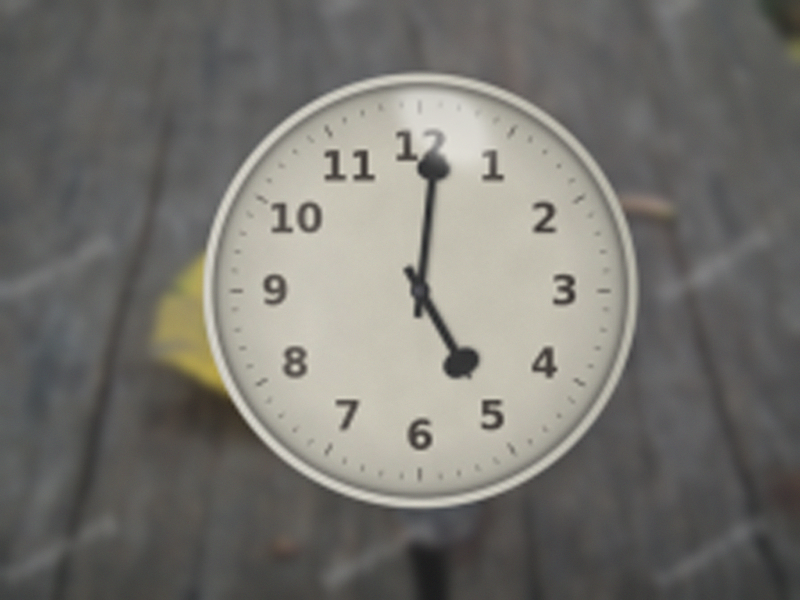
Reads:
5h01
